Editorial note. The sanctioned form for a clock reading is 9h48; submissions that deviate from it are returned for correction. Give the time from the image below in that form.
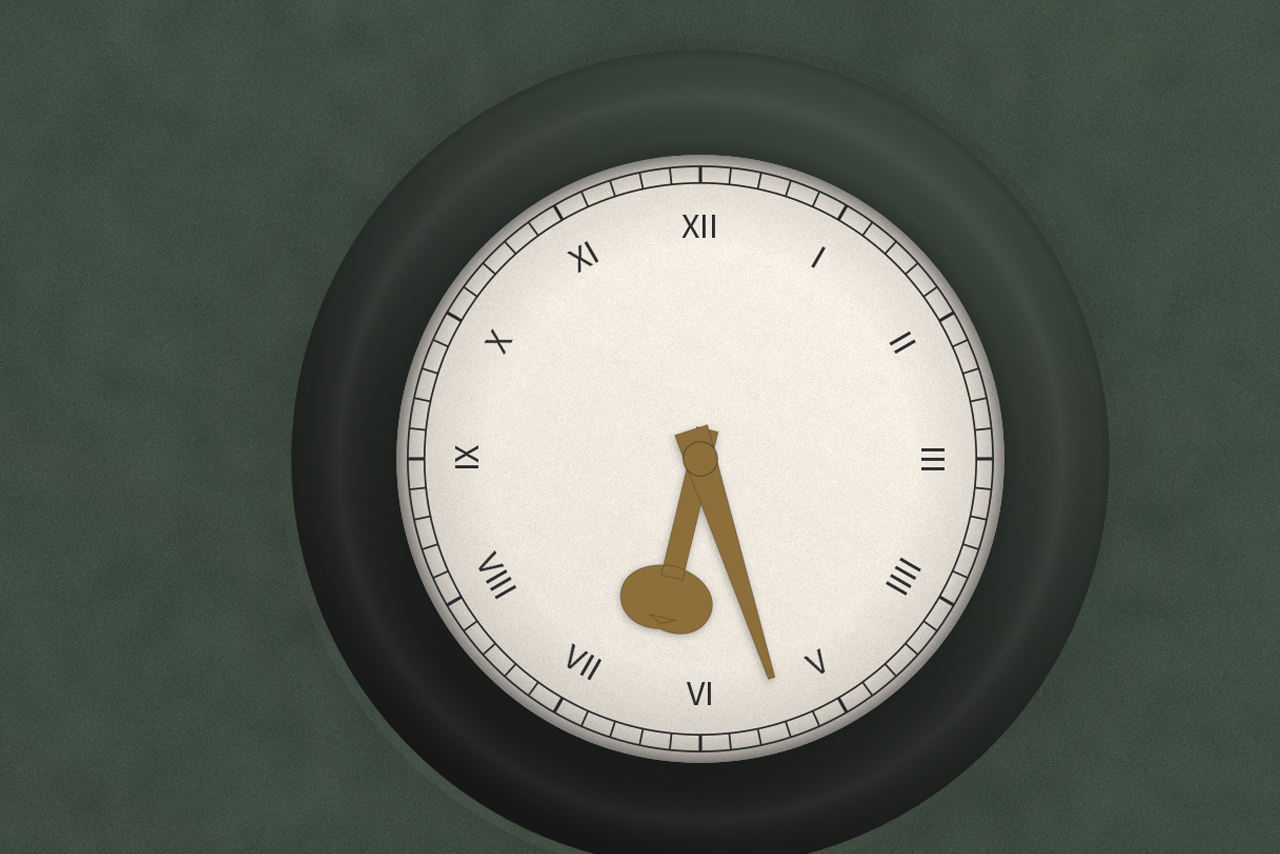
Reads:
6h27
